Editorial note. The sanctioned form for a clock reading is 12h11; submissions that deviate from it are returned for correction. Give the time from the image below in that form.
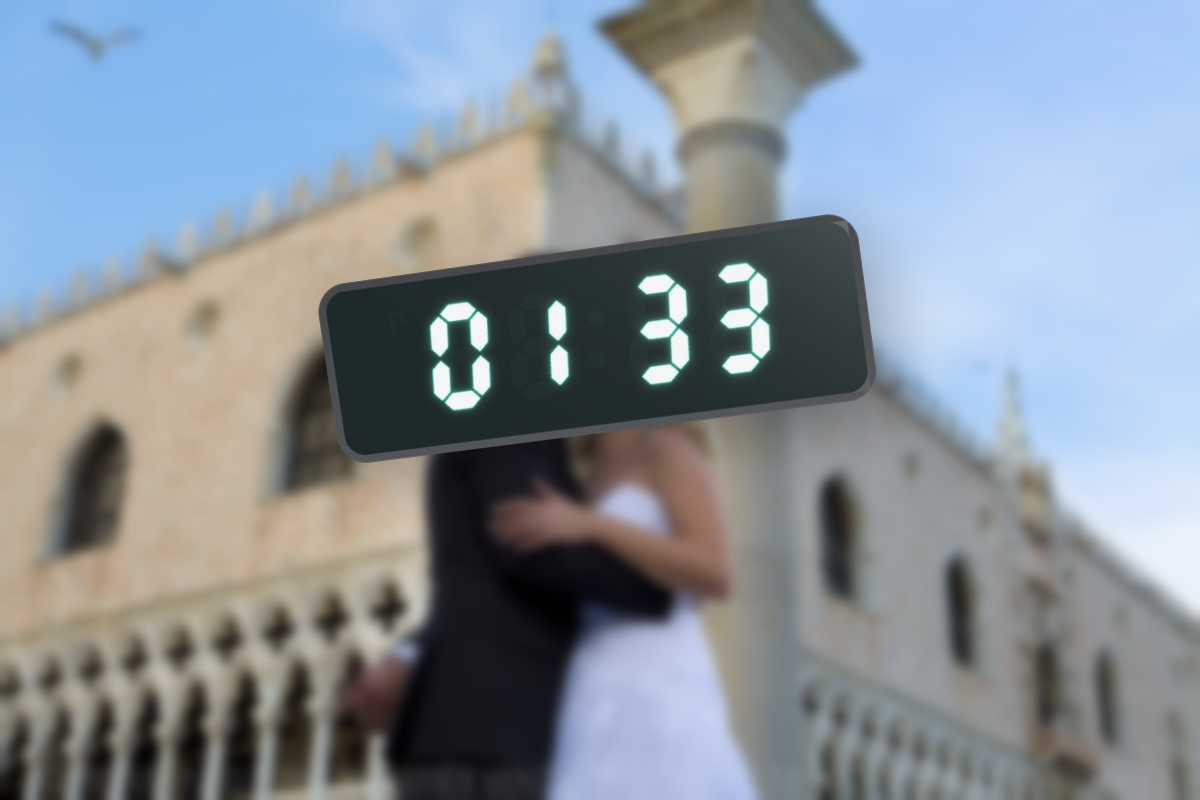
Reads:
1h33
